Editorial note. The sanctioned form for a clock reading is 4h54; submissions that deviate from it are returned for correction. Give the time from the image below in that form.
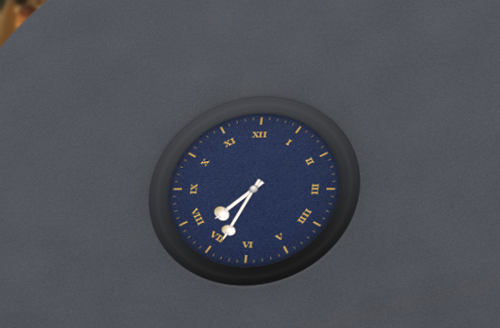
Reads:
7h34
